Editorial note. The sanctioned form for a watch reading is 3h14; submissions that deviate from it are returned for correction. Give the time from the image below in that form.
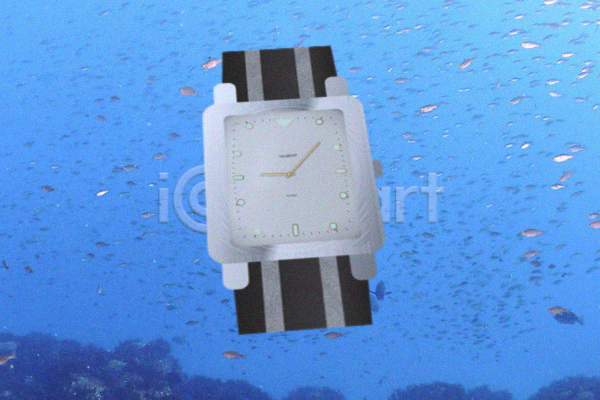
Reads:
9h07
